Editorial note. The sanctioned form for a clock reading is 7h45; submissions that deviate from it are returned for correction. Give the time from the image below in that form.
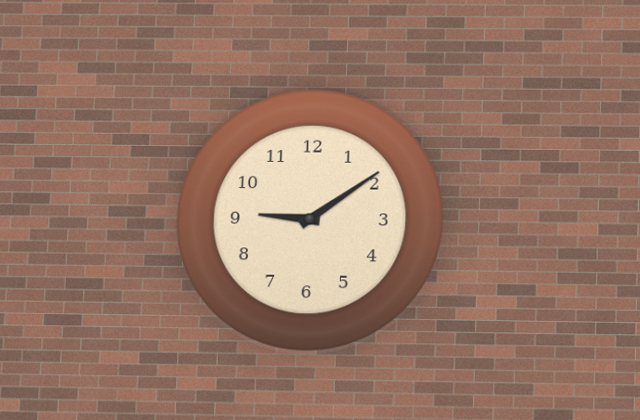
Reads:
9h09
